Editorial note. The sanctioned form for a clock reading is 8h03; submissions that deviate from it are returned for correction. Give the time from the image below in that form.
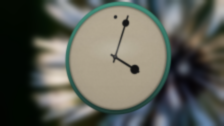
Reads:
4h03
